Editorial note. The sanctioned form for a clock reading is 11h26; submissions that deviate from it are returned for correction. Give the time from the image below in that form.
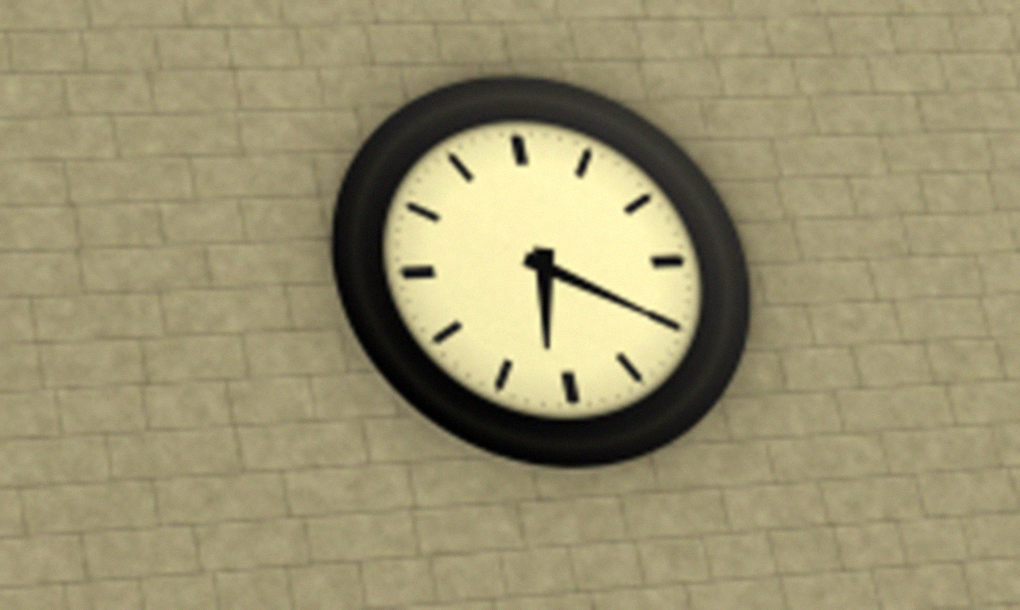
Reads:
6h20
